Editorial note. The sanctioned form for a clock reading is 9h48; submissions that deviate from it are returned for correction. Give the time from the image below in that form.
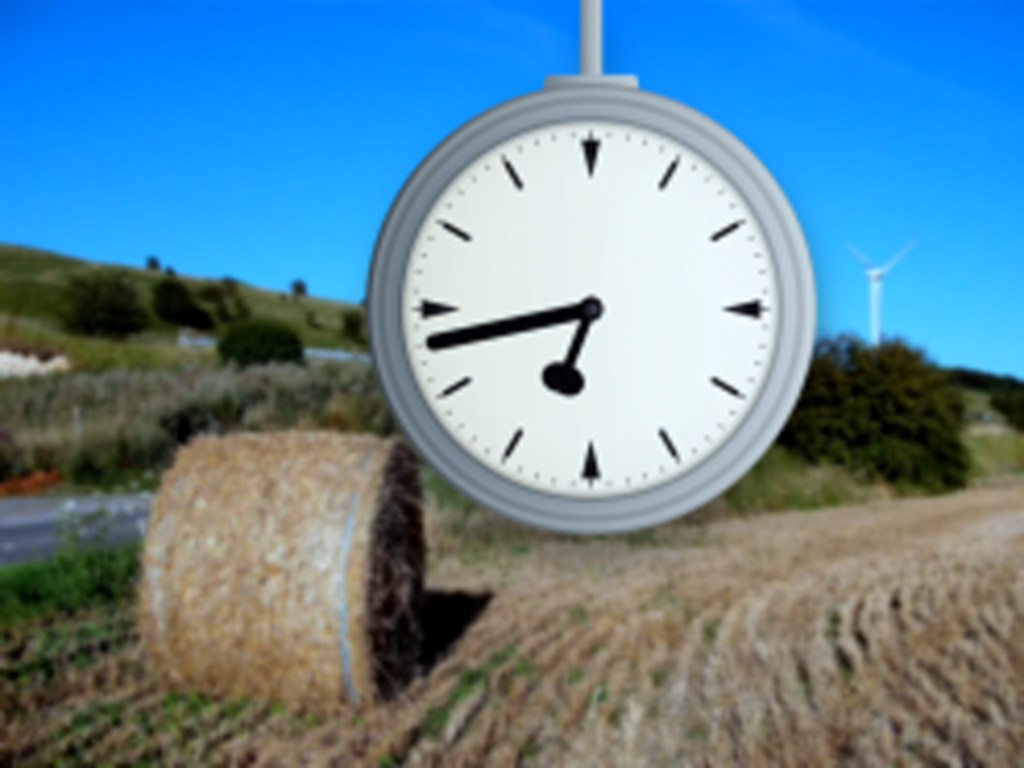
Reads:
6h43
